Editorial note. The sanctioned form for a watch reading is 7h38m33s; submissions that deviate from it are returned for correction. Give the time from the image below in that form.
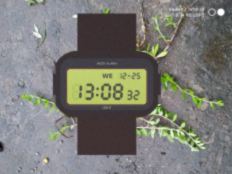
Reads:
13h08m32s
